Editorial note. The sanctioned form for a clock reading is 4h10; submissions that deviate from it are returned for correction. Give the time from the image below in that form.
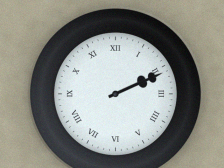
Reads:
2h11
